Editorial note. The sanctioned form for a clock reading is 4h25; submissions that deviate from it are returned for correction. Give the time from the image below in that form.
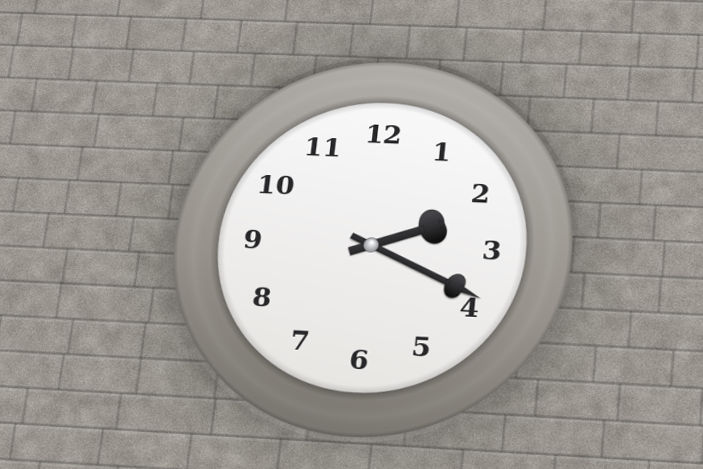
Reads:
2h19
